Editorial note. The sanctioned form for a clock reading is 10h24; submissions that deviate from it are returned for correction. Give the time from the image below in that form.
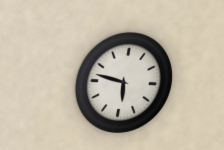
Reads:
5h47
